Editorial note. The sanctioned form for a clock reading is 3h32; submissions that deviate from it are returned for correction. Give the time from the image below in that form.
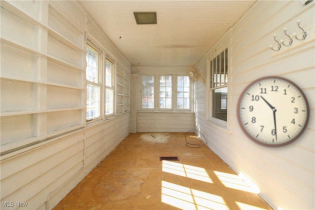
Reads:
10h29
